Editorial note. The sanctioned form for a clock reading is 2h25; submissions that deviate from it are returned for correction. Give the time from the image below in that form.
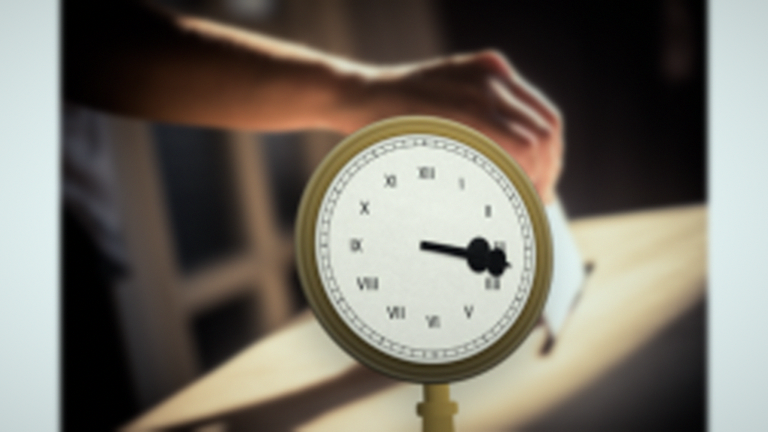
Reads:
3h17
